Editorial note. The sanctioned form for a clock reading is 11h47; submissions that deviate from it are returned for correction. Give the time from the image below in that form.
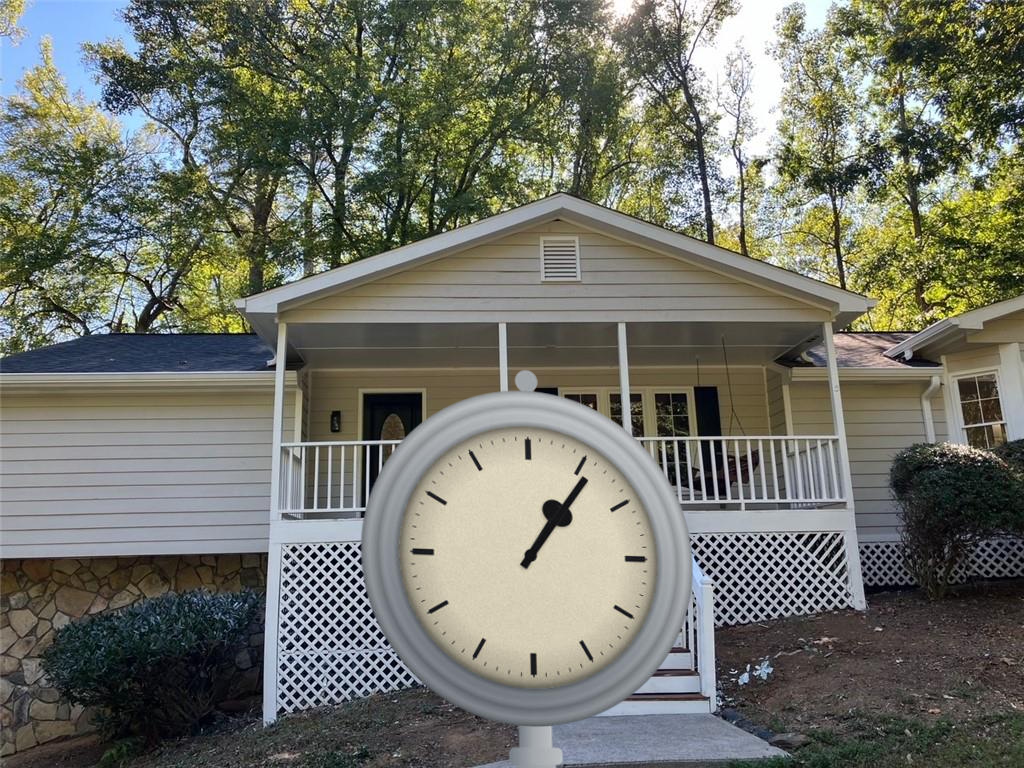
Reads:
1h06
